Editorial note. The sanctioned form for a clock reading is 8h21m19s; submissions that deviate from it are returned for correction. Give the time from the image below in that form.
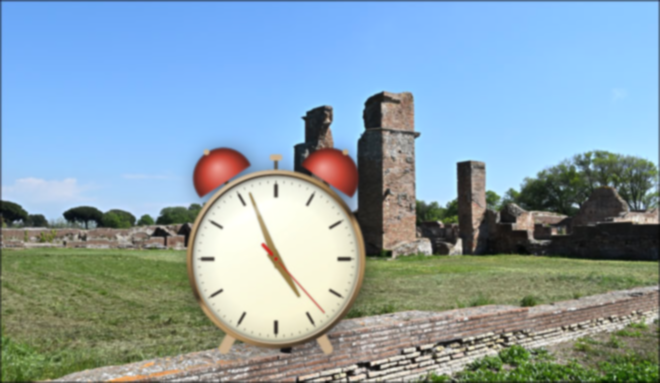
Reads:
4h56m23s
